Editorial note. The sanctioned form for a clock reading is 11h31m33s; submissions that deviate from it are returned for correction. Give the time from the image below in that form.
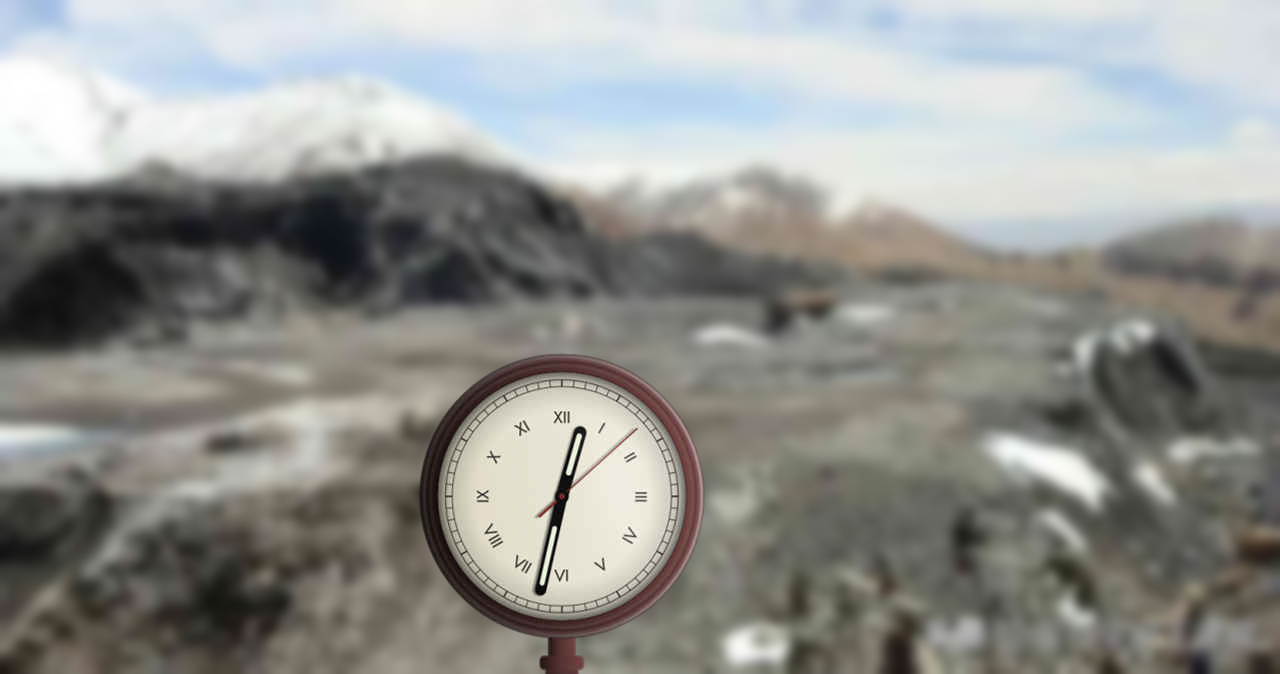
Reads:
12h32m08s
